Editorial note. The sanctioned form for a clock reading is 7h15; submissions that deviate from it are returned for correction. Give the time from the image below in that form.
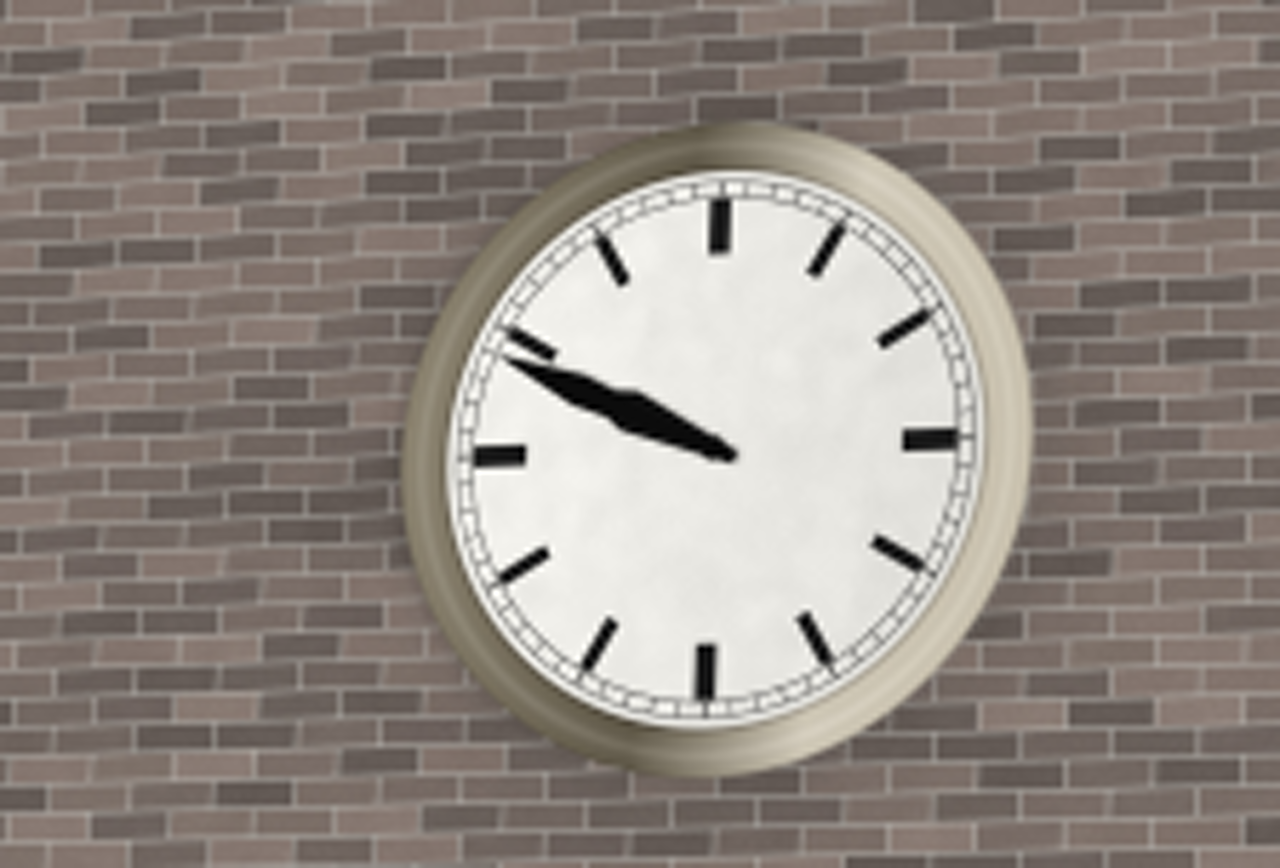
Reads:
9h49
